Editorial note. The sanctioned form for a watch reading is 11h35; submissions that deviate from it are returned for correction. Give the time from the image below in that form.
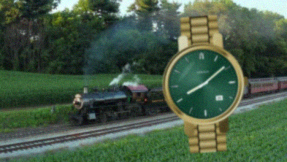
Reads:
8h09
